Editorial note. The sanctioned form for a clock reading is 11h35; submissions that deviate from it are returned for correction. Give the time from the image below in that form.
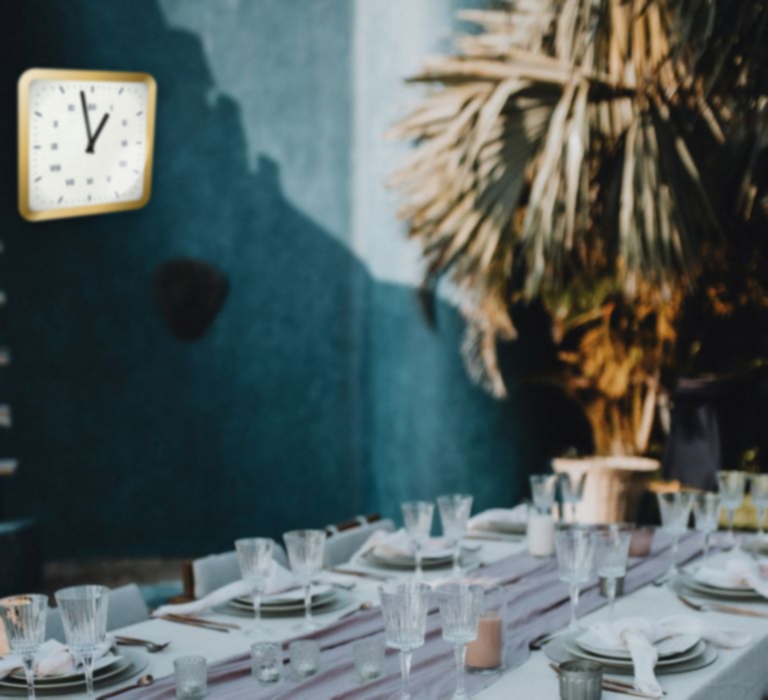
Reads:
12h58
